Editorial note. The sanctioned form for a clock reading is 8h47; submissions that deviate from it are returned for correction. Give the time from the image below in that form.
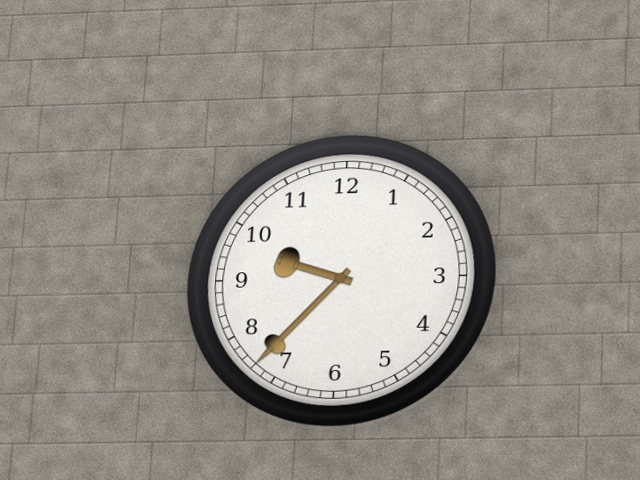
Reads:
9h37
